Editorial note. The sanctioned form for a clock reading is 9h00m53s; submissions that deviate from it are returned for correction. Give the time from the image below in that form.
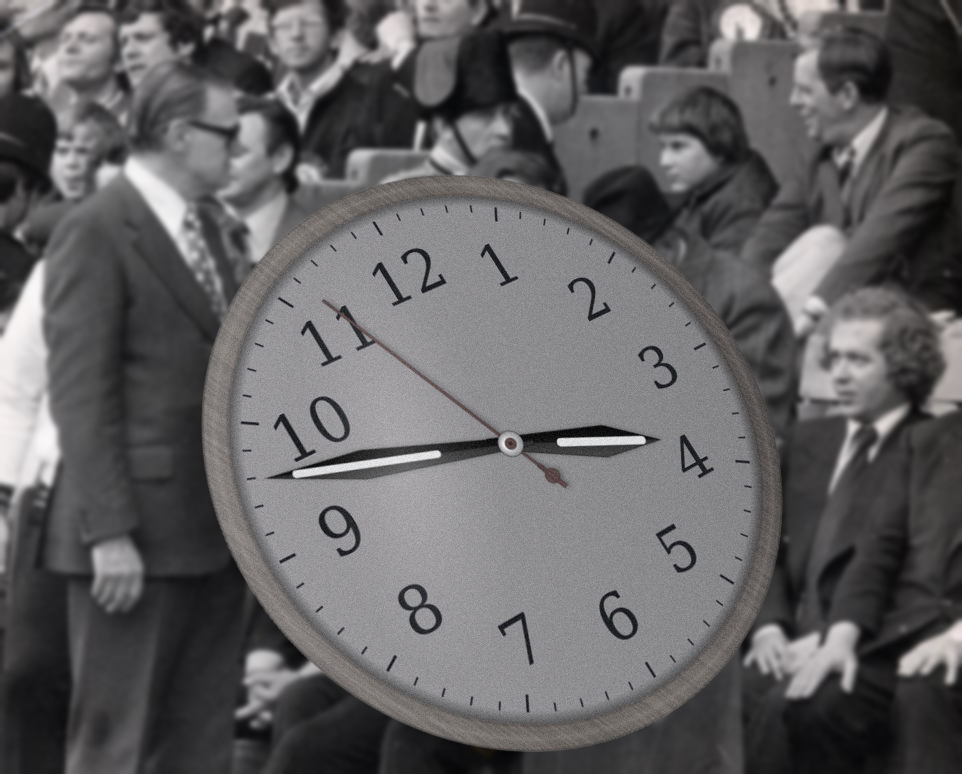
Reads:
3h47m56s
